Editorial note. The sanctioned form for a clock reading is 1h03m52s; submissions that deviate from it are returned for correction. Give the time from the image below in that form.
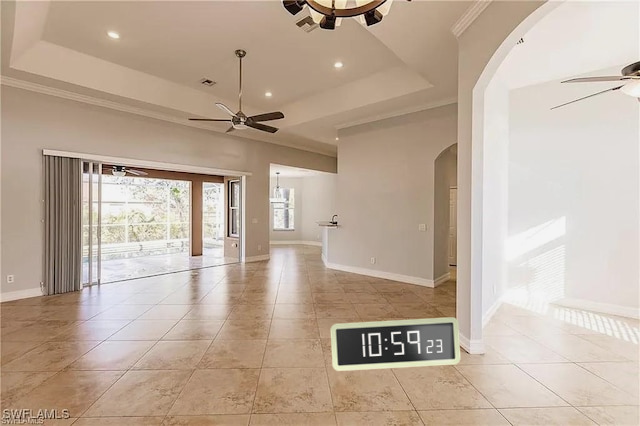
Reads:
10h59m23s
